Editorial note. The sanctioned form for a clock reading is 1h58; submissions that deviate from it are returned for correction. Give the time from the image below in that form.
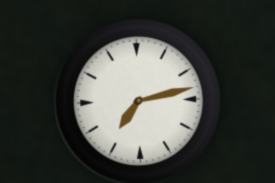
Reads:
7h13
